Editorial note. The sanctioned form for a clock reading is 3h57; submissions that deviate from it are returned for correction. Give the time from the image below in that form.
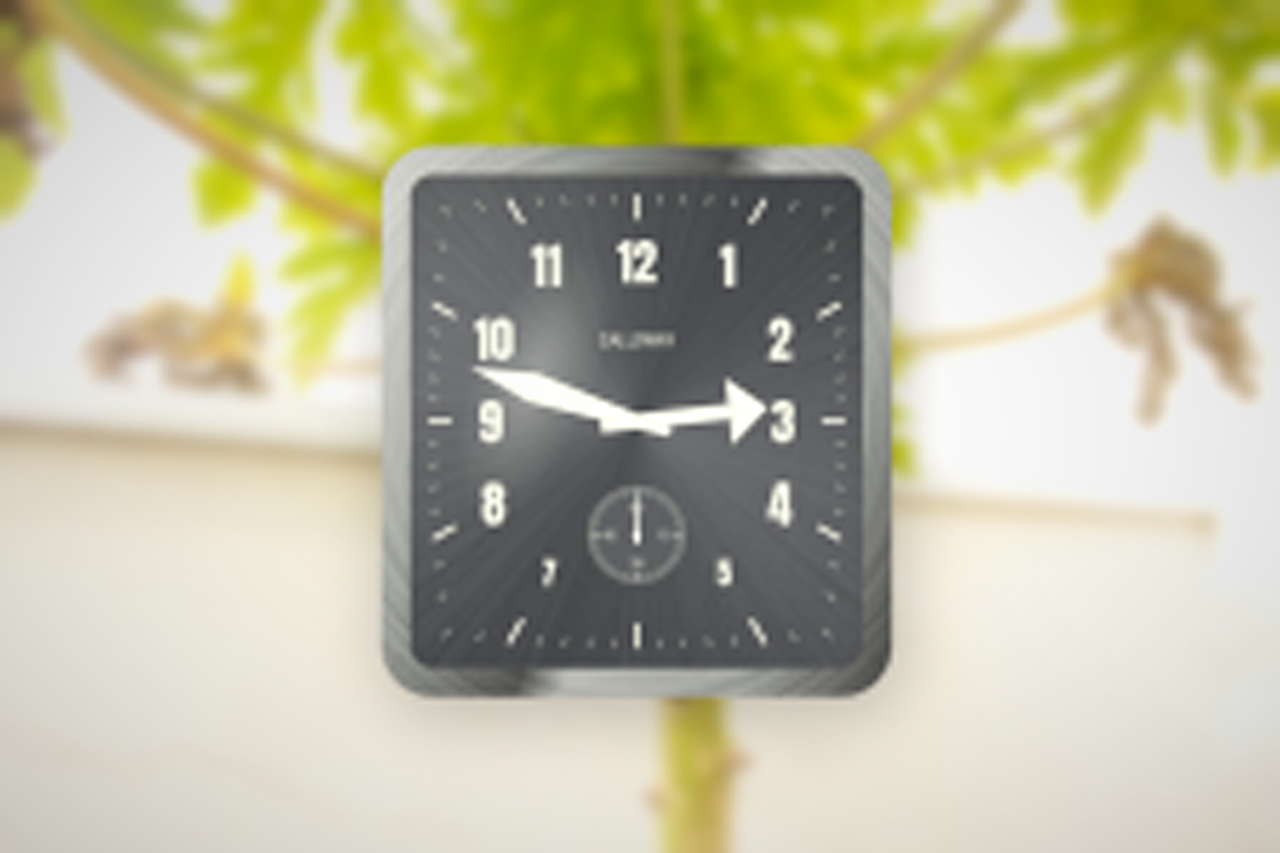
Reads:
2h48
